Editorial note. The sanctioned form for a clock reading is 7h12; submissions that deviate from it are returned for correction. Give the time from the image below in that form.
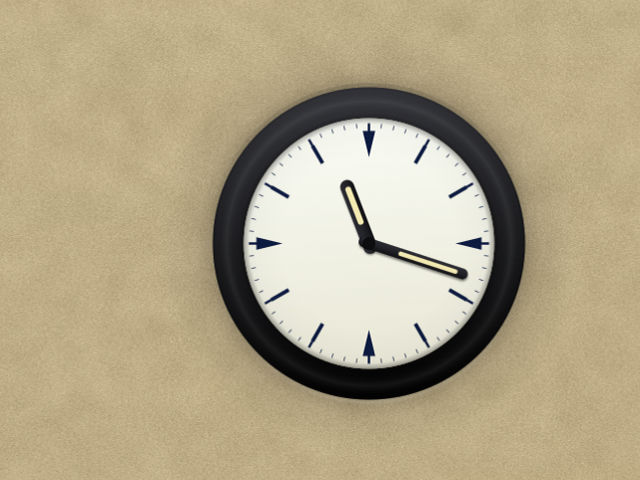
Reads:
11h18
